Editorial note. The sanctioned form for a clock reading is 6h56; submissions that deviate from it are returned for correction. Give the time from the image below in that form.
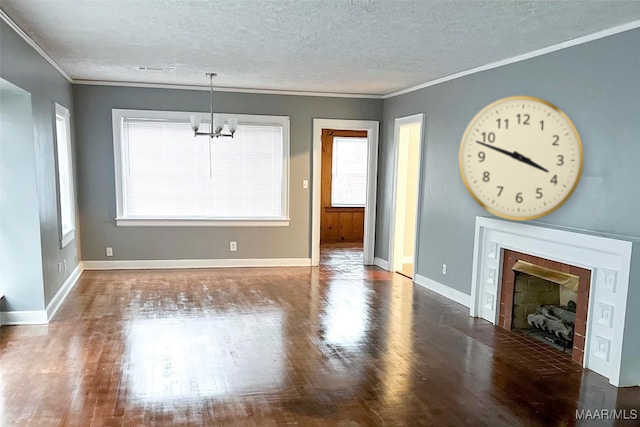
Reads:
3h48
